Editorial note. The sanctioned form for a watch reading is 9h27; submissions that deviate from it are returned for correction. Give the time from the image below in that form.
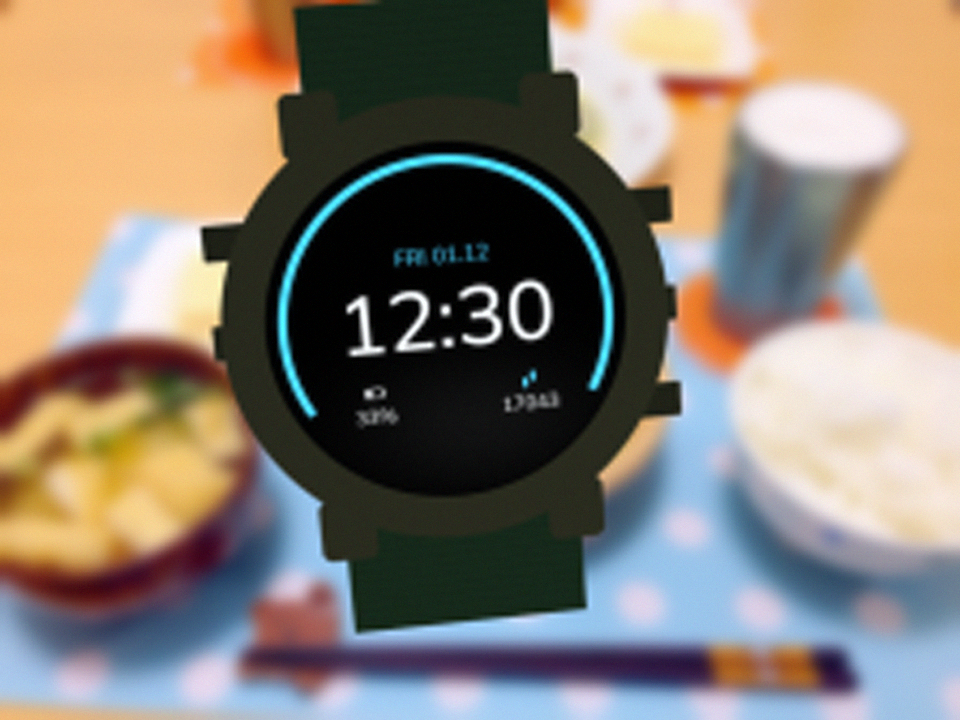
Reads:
12h30
